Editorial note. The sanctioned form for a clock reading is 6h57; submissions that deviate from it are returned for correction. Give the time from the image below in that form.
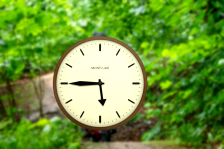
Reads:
5h45
